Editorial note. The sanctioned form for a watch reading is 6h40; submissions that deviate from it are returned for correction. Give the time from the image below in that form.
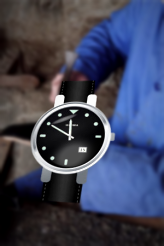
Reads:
11h50
